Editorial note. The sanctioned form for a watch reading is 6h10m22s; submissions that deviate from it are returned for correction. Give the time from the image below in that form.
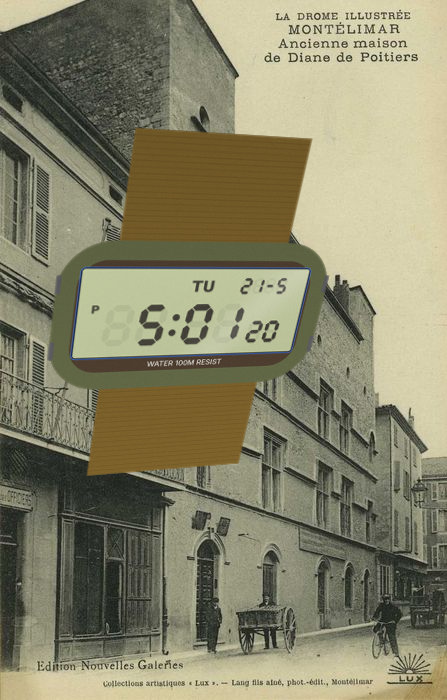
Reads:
5h01m20s
